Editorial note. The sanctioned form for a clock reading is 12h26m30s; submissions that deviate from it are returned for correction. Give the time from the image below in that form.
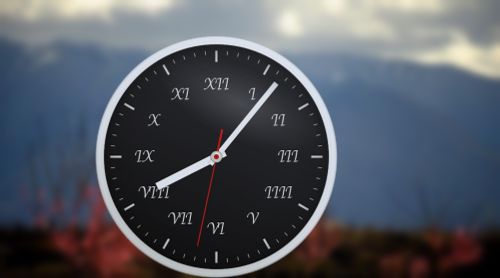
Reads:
8h06m32s
